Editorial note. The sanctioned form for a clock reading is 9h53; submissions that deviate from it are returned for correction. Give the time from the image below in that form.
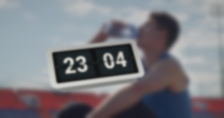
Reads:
23h04
